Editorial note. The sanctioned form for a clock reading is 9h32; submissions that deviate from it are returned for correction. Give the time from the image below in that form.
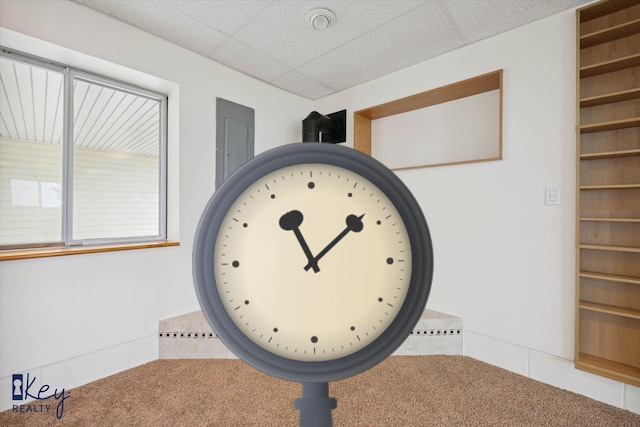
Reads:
11h08
